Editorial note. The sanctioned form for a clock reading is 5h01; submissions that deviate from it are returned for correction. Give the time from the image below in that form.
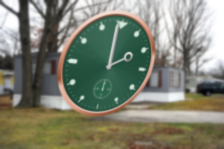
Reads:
1h59
